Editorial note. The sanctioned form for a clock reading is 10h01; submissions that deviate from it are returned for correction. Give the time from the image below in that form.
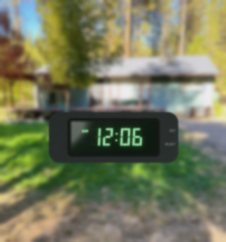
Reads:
12h06
